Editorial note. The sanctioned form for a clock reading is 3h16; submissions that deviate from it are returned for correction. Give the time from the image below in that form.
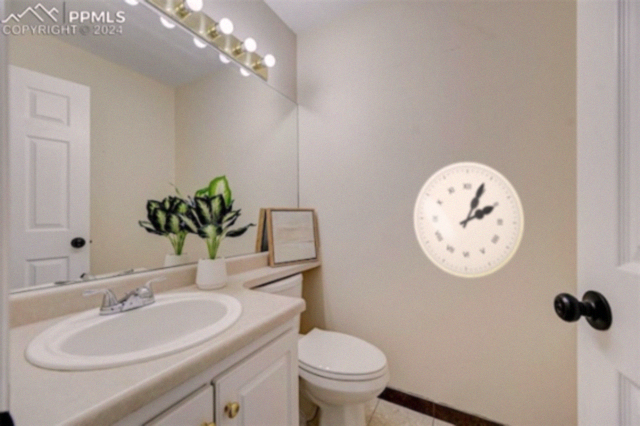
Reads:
2h04
